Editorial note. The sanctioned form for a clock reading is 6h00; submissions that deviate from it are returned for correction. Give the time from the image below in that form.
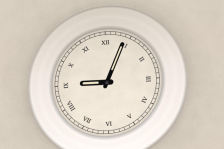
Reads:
9h04
